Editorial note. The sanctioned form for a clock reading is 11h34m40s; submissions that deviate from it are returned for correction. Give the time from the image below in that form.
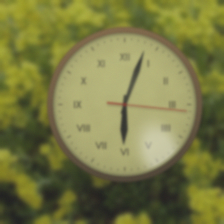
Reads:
6h03m16s
